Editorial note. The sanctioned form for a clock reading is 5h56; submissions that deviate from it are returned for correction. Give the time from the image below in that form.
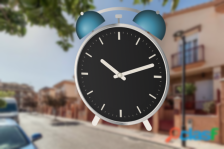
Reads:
10h12
